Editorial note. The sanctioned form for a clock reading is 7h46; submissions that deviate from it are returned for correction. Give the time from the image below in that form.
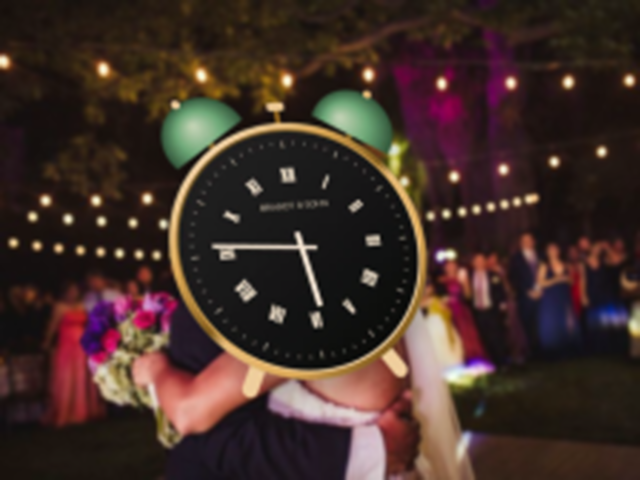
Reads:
5h46
